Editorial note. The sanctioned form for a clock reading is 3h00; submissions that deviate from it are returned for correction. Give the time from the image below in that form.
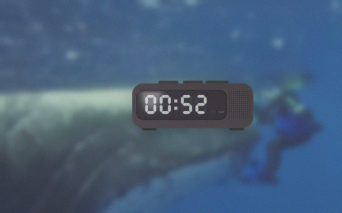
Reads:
0h52
